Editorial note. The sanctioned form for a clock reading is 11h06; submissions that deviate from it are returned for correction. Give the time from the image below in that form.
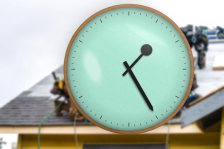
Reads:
1h25
